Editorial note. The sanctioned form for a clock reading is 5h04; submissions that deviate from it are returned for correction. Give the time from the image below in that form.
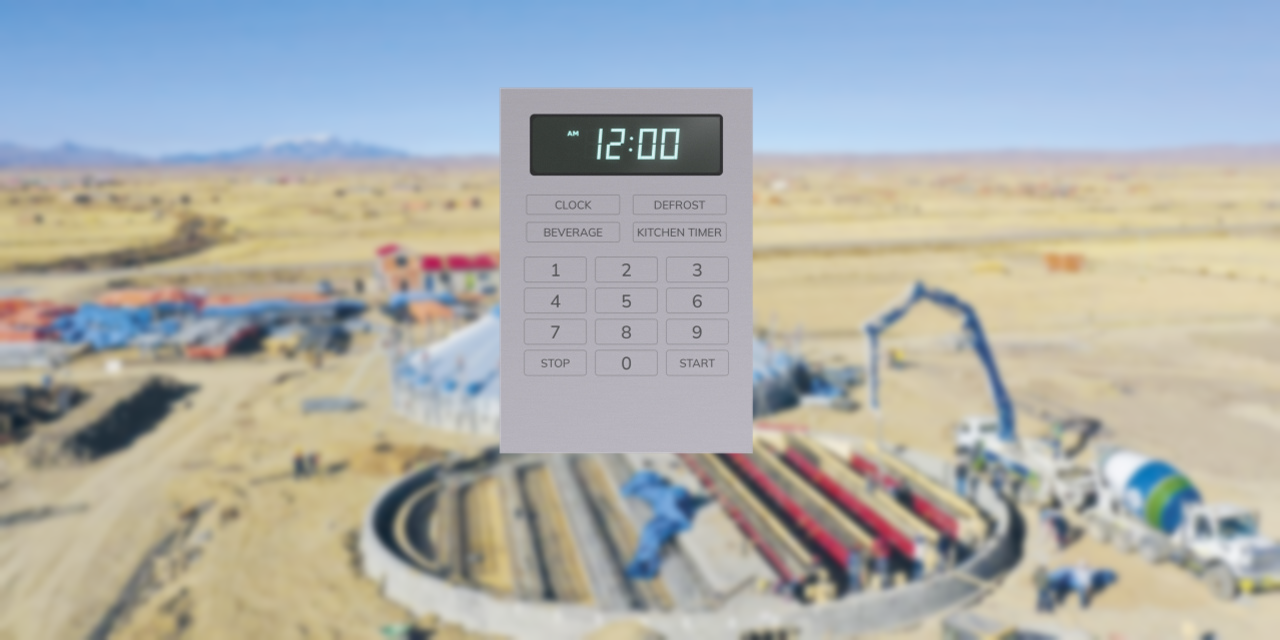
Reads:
12h00
